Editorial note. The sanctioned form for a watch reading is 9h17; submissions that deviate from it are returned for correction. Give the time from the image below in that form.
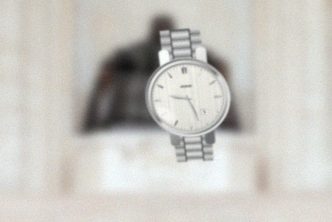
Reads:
9h27
